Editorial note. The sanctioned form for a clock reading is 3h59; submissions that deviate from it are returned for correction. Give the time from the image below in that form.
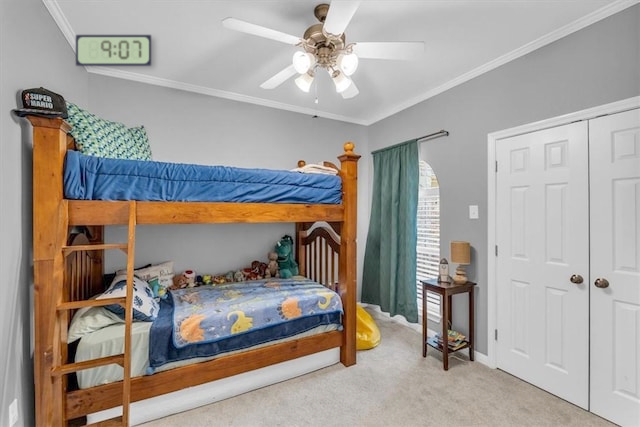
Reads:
9h07
